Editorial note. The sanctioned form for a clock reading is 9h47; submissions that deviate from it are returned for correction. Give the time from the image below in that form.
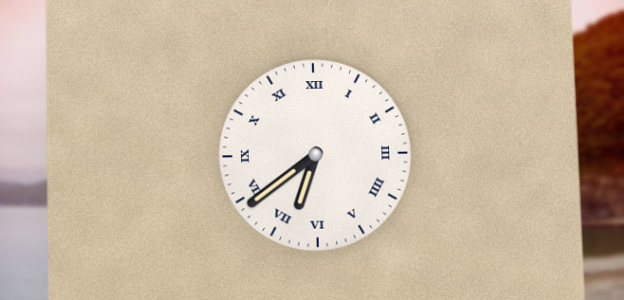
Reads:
6h39
